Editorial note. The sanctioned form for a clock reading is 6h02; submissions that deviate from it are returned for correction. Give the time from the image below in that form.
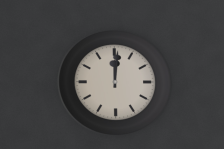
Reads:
12h01
